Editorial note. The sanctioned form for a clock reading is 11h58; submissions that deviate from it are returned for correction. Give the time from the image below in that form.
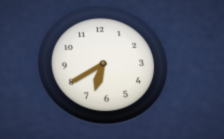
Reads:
6h40
